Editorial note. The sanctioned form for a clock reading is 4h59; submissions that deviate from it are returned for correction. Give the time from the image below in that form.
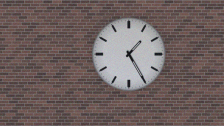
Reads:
1h25
